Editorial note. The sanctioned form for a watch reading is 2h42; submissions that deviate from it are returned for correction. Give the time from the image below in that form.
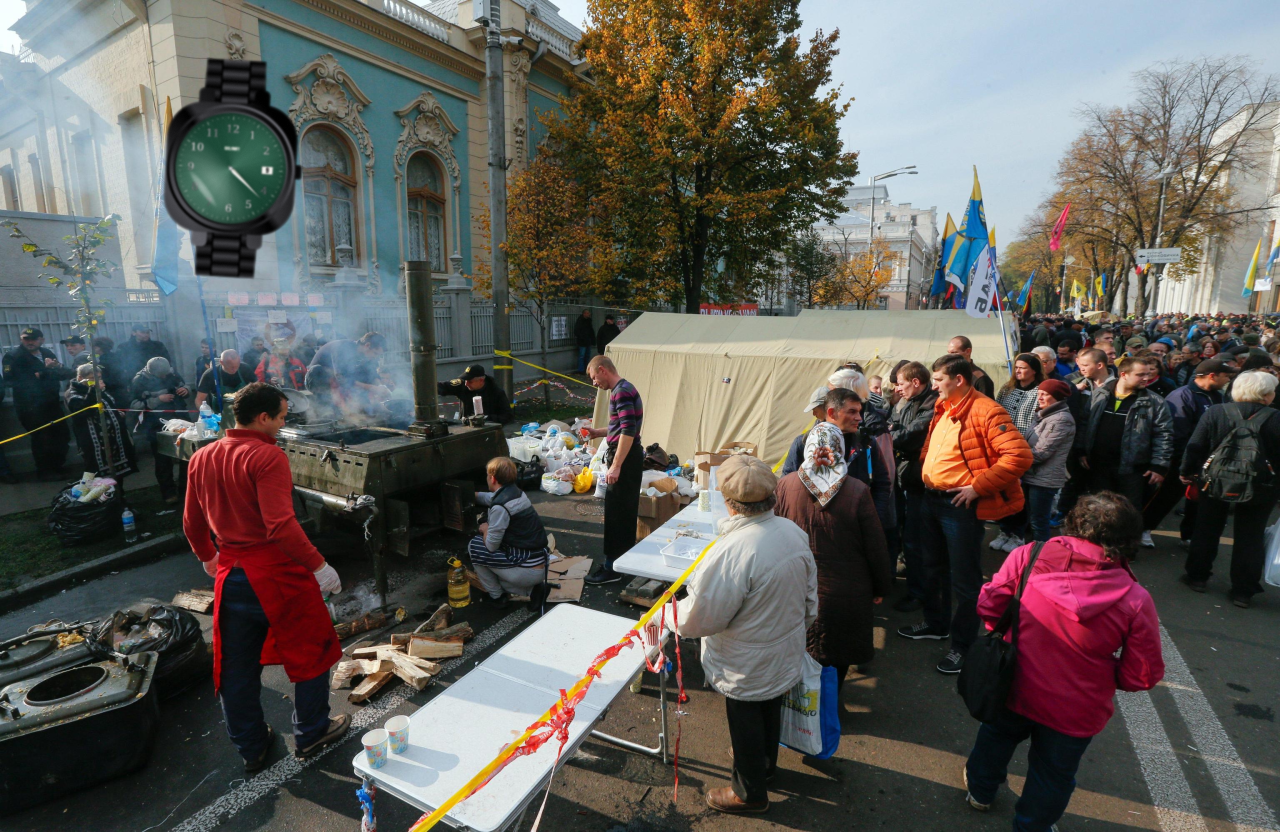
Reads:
4h22
